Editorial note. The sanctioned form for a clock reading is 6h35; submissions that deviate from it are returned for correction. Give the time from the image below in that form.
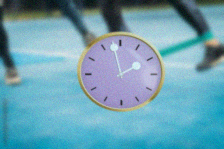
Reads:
1h58
